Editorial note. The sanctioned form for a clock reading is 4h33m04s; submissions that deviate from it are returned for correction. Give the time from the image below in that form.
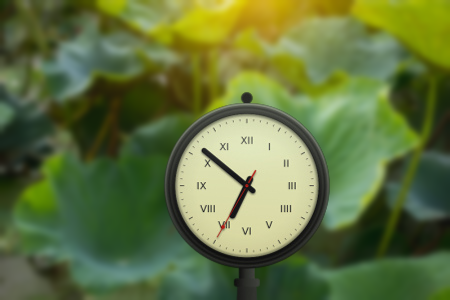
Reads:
6h51m35s
